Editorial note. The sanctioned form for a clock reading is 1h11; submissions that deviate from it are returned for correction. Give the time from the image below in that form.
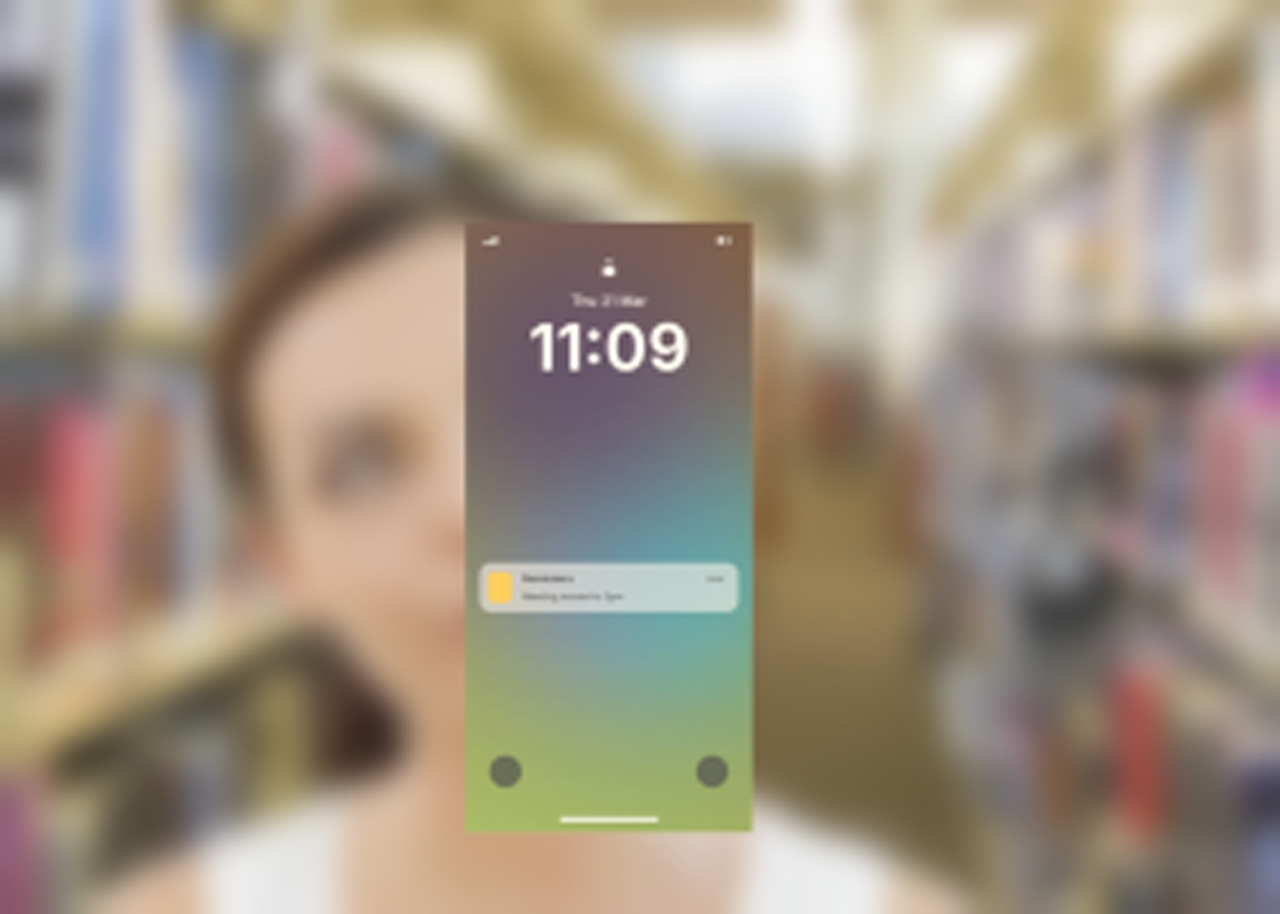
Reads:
11h09
